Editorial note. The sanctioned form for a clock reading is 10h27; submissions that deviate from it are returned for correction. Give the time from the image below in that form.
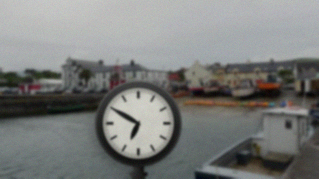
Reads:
6h50
